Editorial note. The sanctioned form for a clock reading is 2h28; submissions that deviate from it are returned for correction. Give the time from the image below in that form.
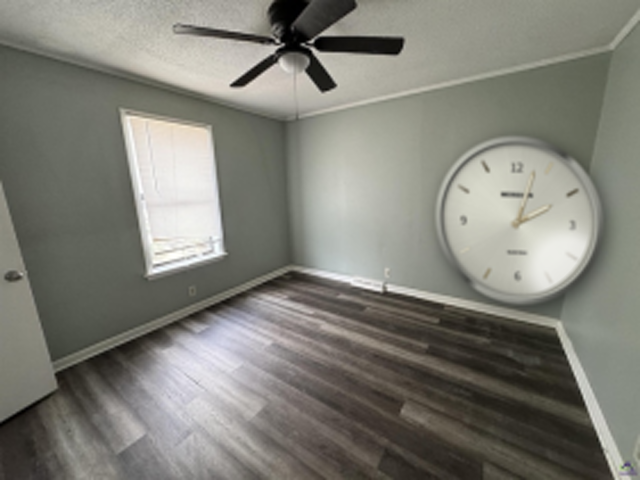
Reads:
2h03
